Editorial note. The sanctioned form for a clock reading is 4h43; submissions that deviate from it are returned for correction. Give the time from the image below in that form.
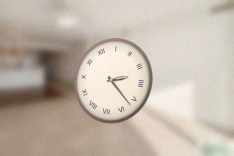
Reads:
3h27
